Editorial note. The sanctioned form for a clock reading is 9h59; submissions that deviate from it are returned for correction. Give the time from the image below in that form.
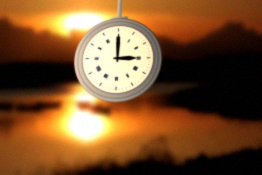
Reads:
3h00
